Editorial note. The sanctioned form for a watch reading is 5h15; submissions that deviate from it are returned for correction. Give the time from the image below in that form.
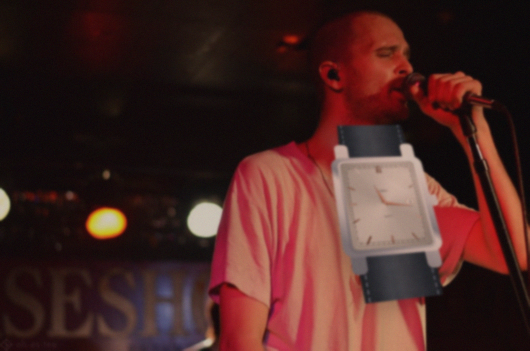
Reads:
11h17
